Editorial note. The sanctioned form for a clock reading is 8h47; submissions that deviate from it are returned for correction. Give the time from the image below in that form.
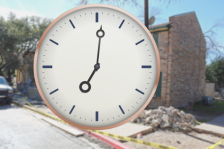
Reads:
7h01
